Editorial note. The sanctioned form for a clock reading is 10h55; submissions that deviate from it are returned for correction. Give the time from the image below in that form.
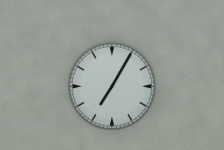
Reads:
7h05
